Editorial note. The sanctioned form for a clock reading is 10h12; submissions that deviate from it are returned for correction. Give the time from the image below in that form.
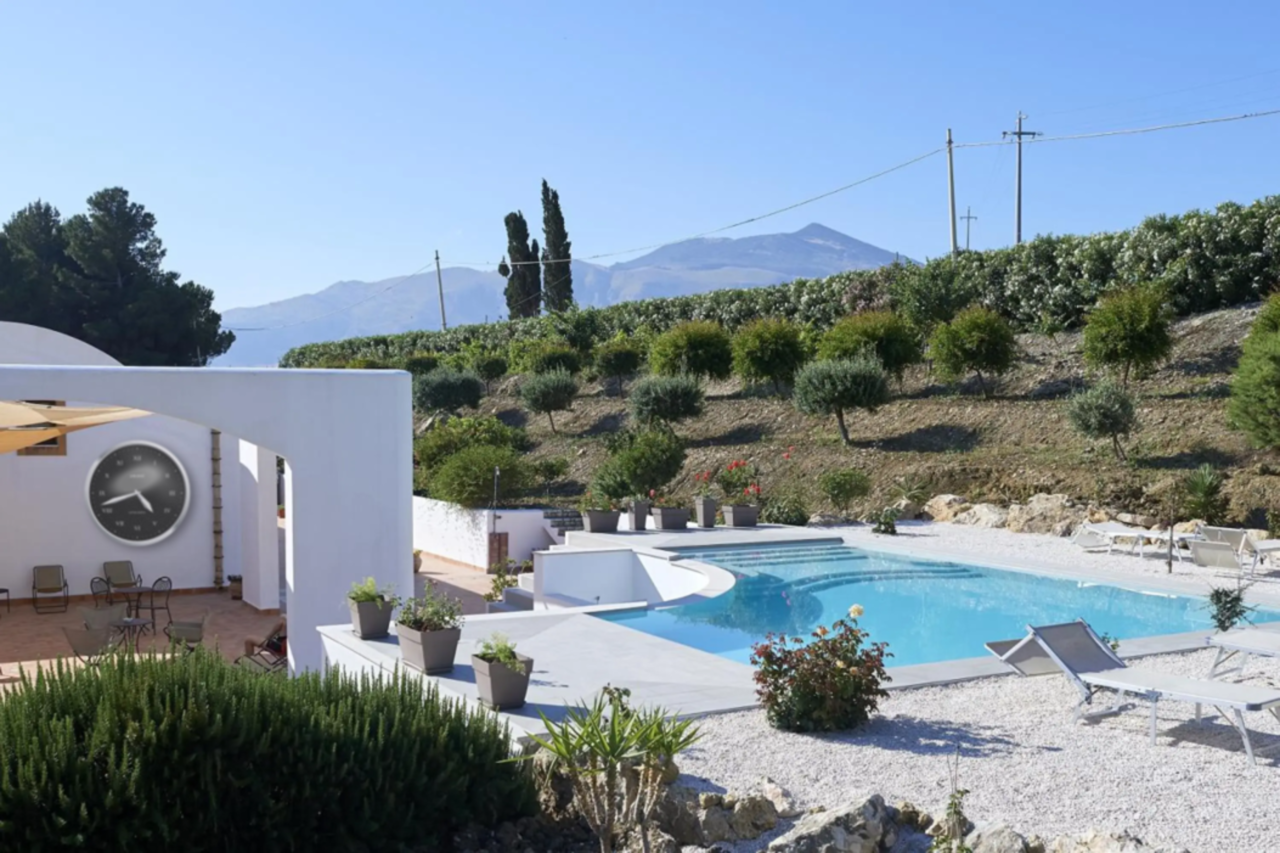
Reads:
4h42
